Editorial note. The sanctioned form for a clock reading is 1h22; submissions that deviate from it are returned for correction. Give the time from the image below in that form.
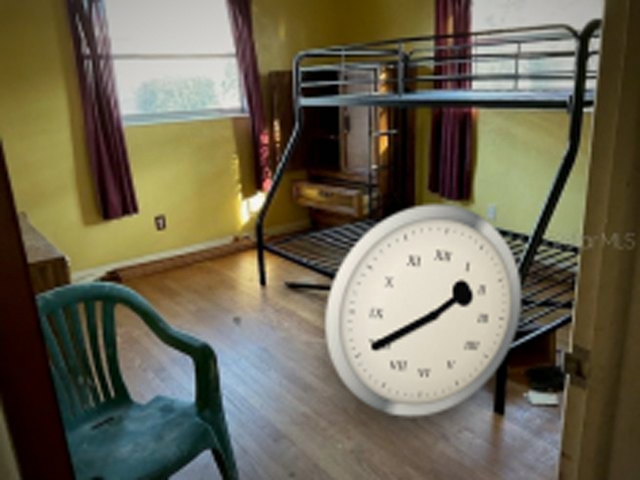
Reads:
1h40
